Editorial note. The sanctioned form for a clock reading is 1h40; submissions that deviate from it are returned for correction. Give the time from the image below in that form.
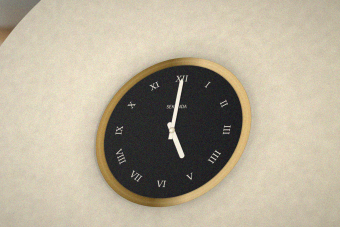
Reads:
5h00
